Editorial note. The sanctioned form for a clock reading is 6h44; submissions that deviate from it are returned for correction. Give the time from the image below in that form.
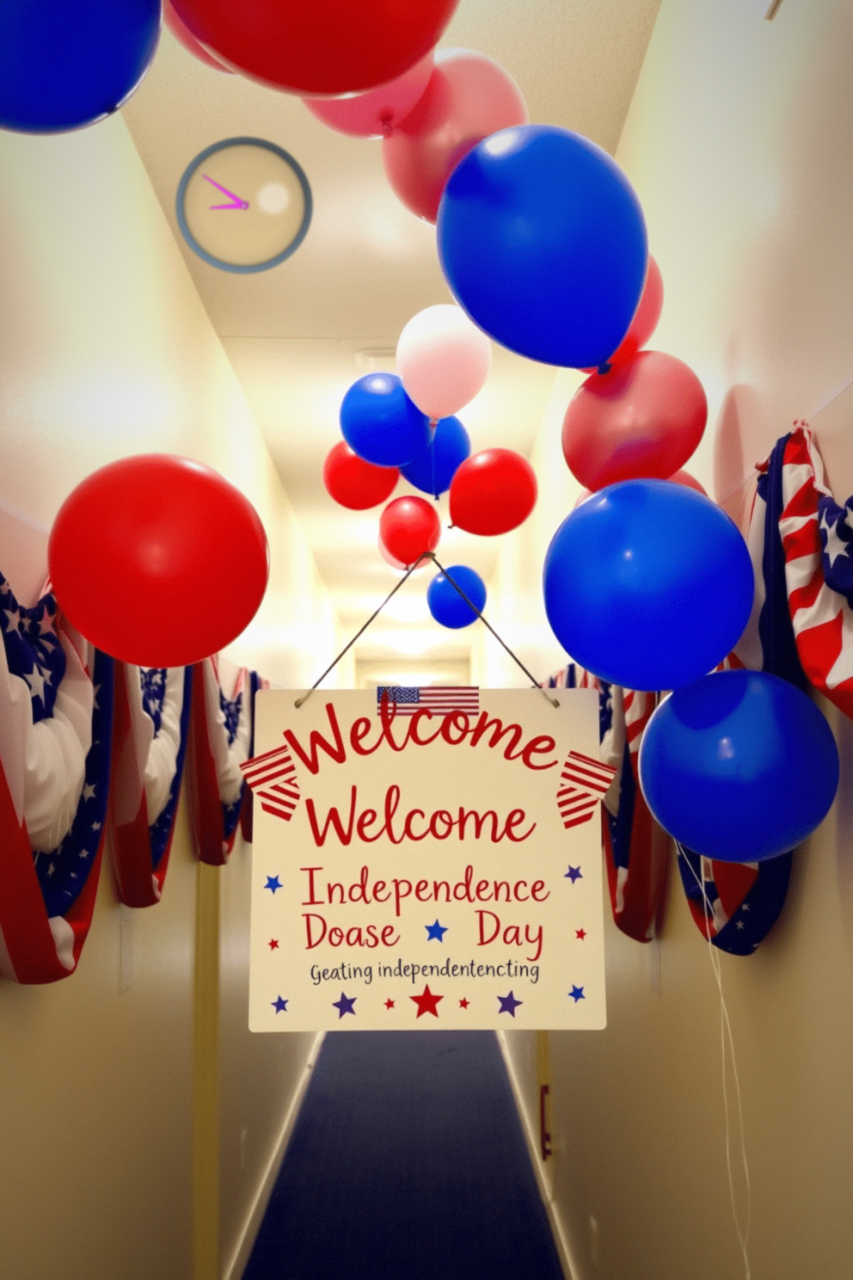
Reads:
8h51
